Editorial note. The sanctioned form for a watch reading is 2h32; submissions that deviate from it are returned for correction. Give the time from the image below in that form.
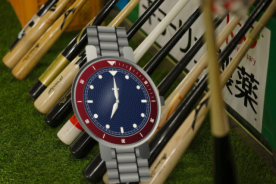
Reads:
7h00
